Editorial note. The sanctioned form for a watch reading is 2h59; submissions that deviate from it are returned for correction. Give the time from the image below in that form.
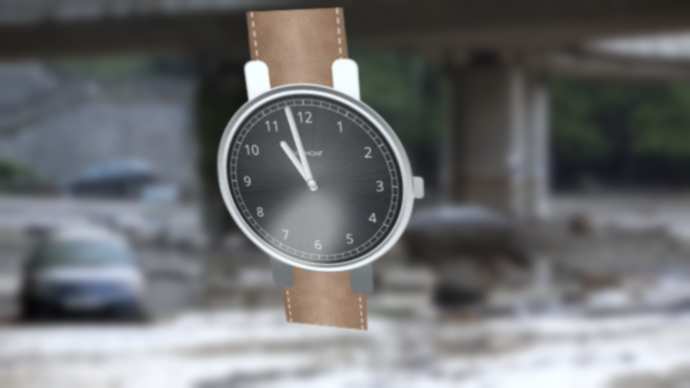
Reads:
10h58
